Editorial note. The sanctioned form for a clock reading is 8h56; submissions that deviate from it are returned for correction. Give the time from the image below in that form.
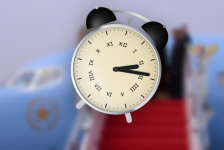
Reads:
2h14
